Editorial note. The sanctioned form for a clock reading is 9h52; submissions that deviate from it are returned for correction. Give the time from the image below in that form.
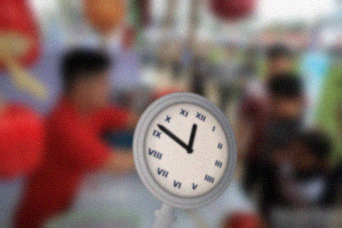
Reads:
11h47
